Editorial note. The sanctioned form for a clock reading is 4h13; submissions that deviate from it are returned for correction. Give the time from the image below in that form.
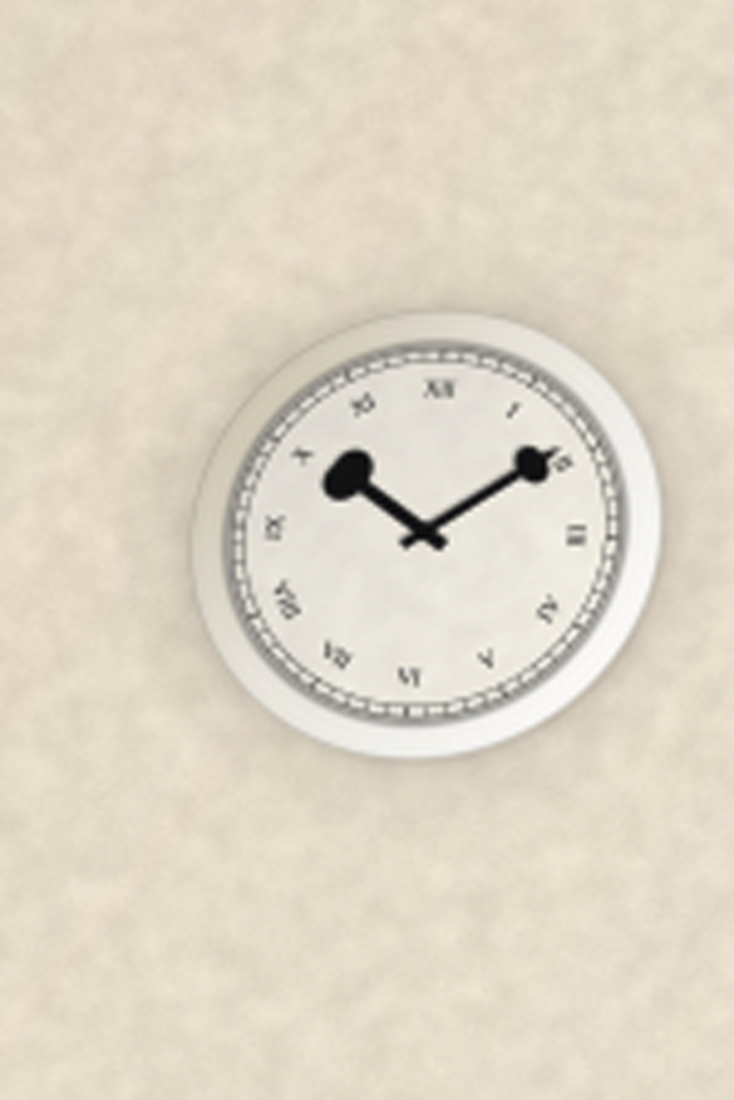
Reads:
10h09
